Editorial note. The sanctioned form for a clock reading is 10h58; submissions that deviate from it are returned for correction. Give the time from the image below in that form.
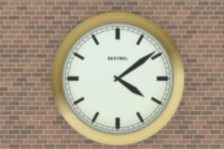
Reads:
4h09
